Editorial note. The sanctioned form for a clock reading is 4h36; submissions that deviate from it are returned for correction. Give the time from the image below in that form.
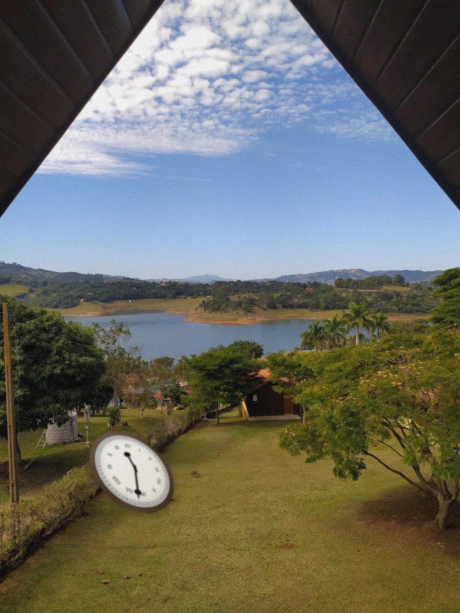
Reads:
11h32
